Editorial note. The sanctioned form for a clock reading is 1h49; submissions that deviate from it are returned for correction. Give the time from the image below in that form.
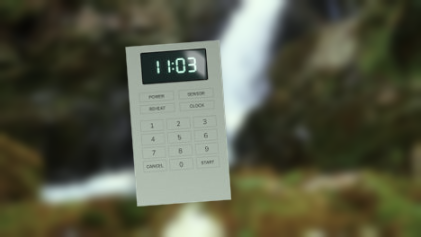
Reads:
11h03
